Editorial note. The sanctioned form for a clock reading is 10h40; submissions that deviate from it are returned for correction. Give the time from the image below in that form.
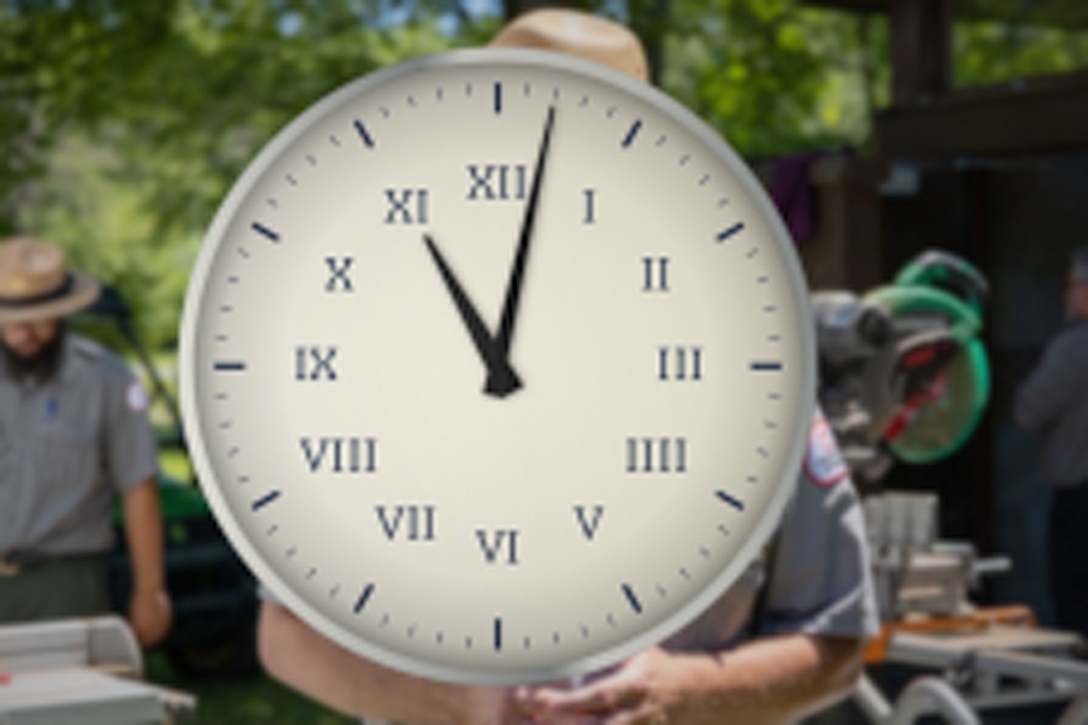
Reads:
11h02
